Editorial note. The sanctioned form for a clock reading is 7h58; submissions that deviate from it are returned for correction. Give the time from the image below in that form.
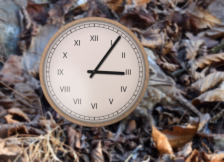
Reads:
3h06
